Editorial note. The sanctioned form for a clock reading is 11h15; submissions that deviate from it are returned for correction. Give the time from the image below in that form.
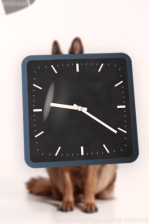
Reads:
9h21
